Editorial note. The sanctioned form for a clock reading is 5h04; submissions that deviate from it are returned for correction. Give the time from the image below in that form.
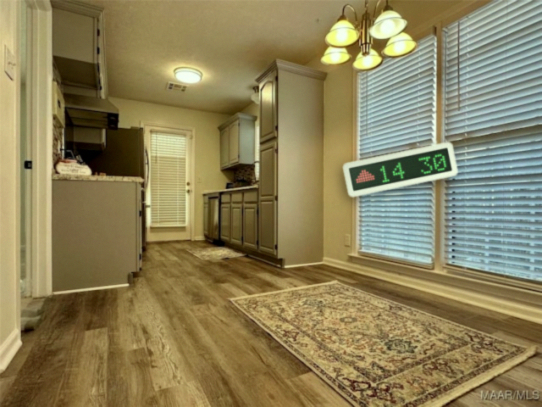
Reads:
14h30
